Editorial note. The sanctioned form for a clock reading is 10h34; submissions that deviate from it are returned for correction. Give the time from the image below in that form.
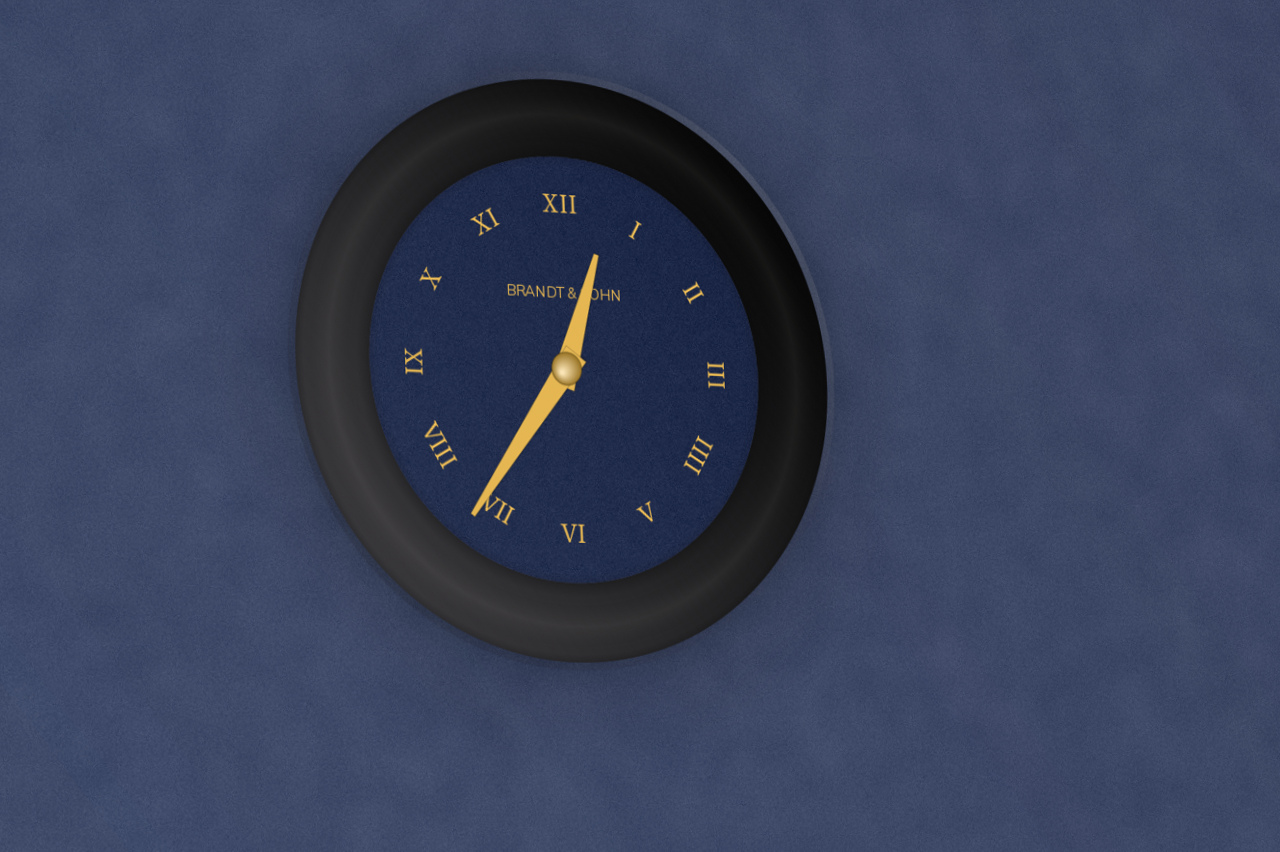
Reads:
12h36
